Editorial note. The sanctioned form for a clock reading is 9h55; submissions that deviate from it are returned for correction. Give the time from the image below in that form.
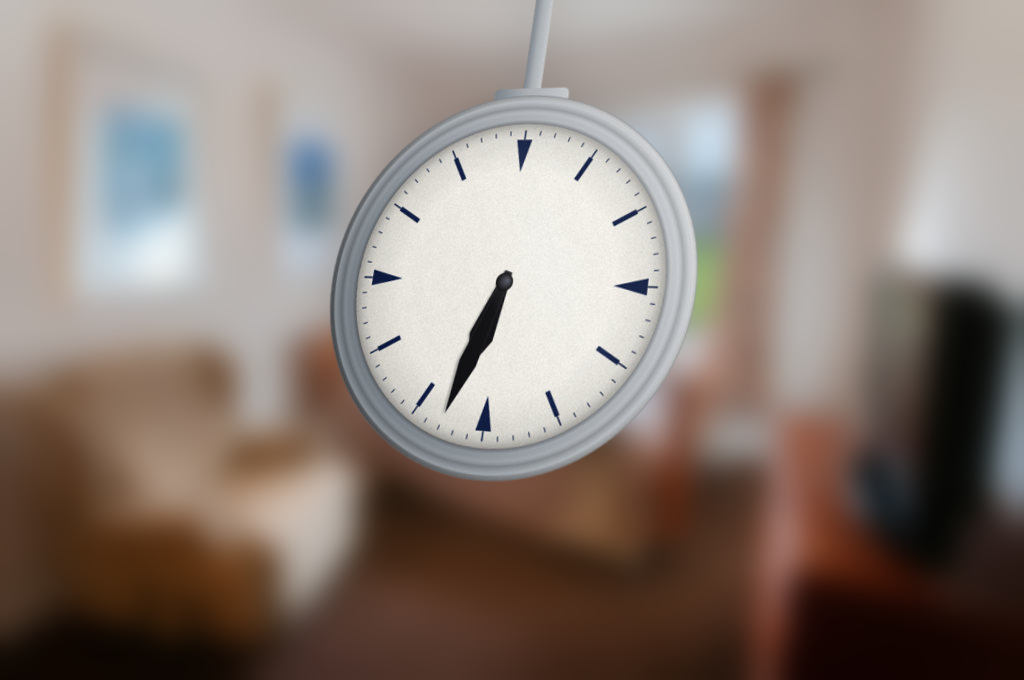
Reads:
6h33
